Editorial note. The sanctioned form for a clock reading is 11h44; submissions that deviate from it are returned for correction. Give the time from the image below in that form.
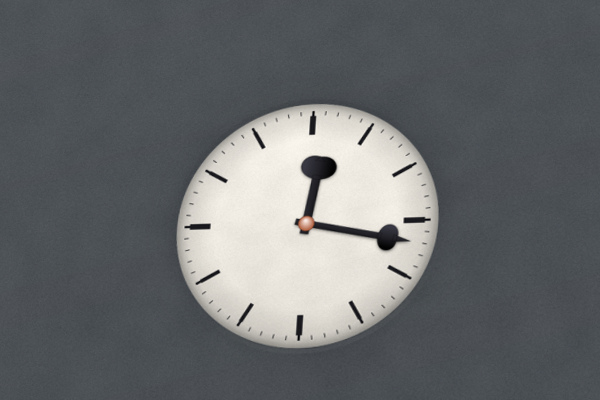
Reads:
12h17
